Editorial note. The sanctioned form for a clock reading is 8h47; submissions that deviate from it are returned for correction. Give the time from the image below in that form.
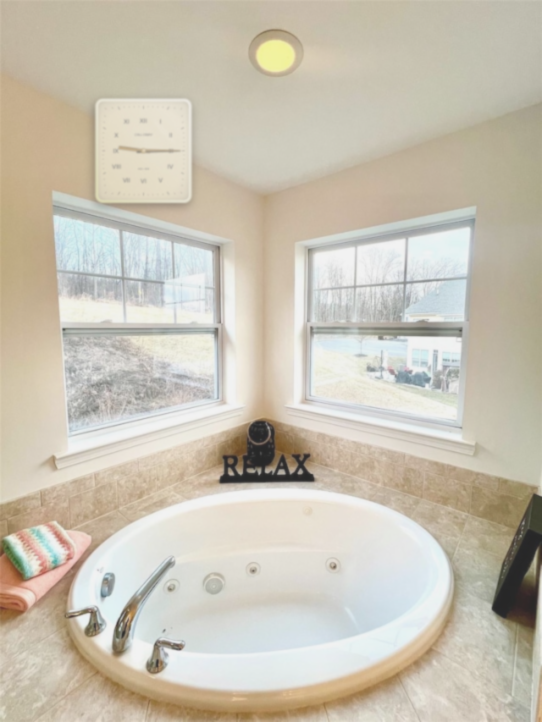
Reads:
9h15
